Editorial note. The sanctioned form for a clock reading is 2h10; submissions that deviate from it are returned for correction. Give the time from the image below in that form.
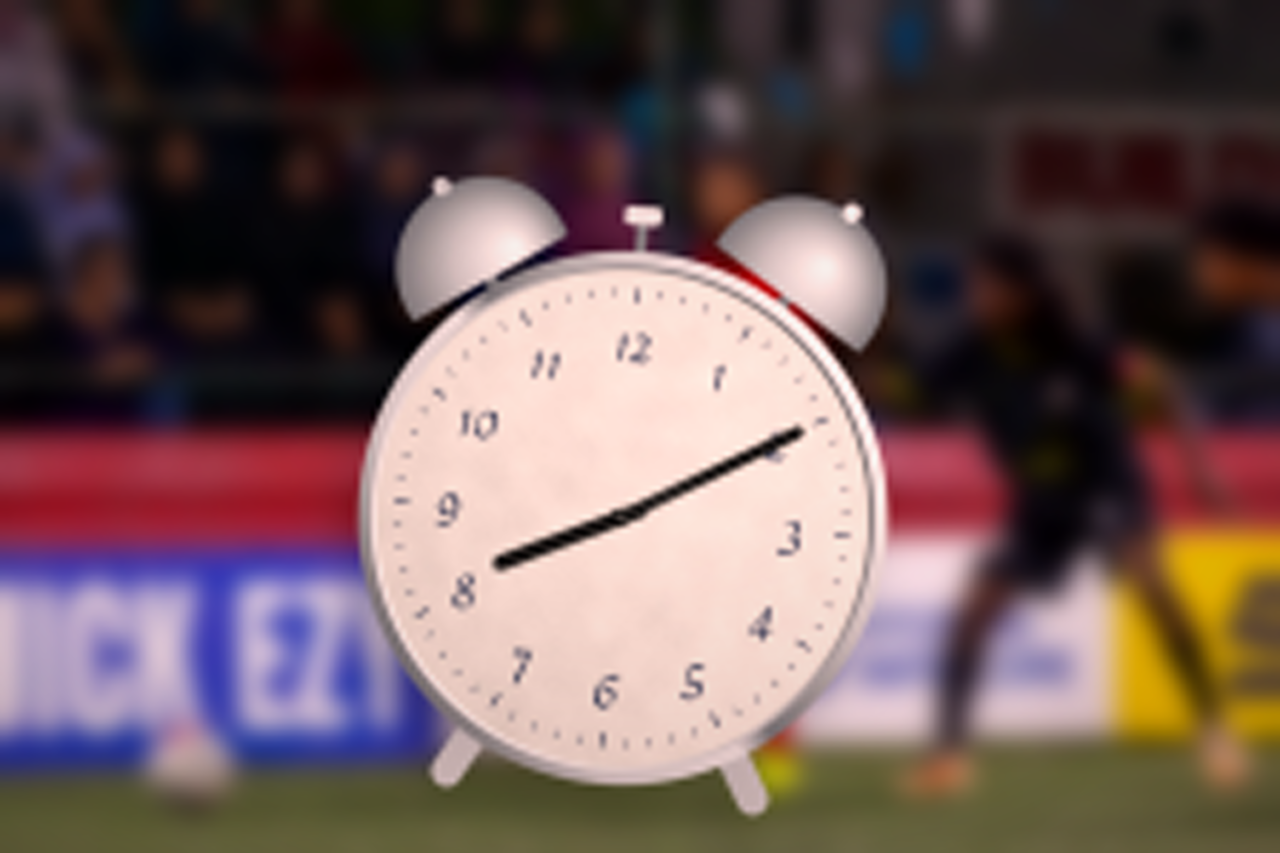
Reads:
8h10
